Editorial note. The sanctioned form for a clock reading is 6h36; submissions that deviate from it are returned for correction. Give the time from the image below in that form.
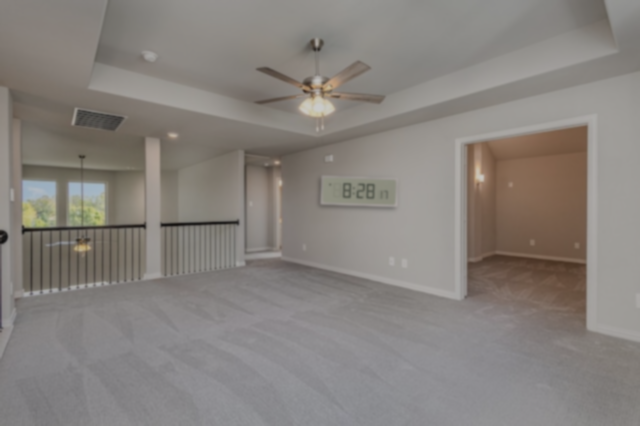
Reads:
8h28
